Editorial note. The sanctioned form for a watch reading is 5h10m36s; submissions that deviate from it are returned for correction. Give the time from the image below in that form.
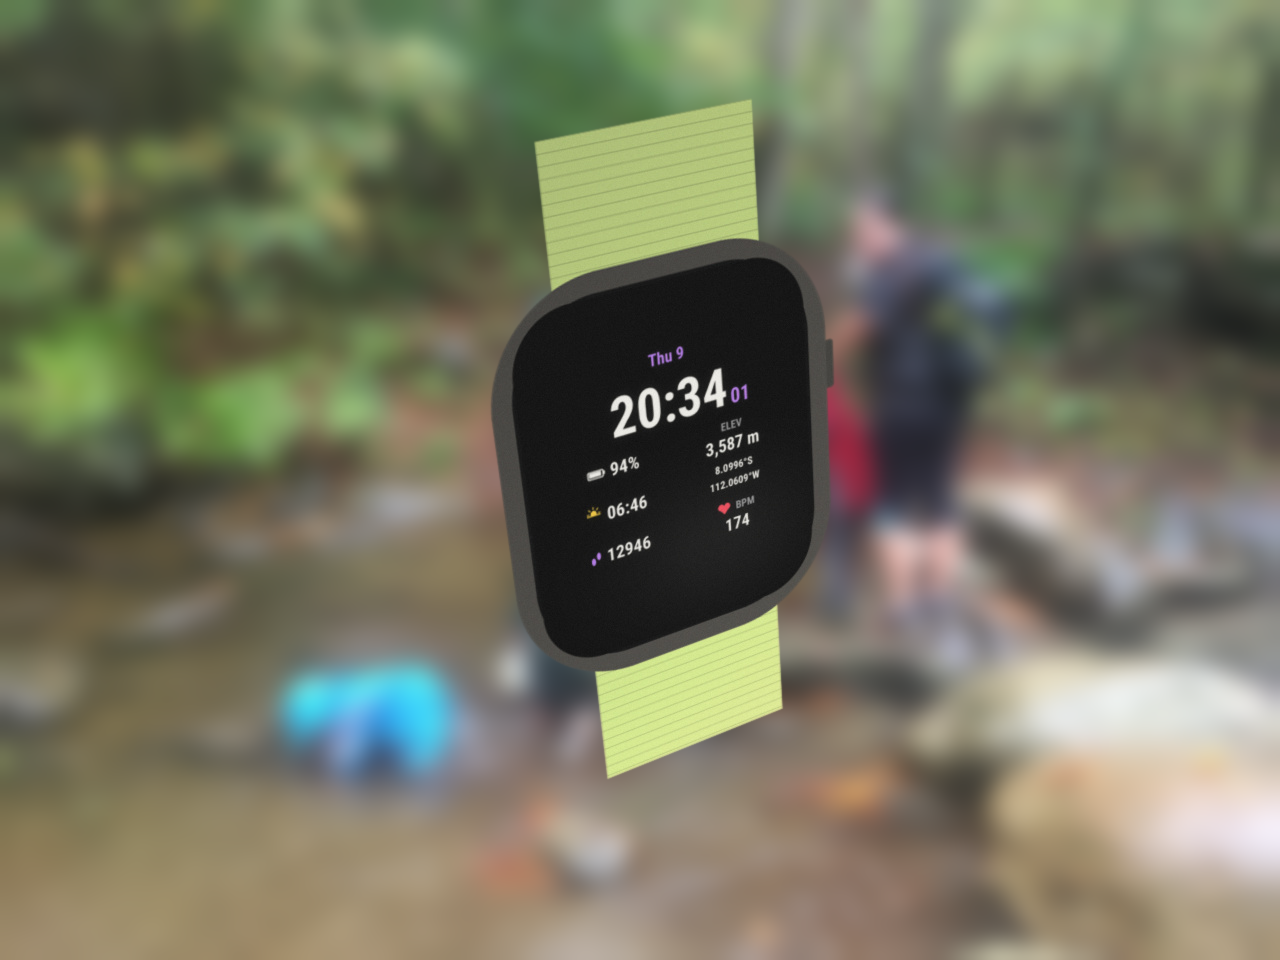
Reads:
20h34m01s
